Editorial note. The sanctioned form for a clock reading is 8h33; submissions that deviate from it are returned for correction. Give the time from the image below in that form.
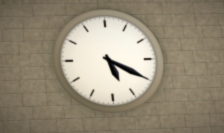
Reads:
5h20
